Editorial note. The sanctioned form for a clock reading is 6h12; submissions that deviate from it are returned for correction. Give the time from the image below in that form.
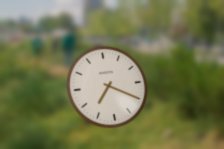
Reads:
7h20
